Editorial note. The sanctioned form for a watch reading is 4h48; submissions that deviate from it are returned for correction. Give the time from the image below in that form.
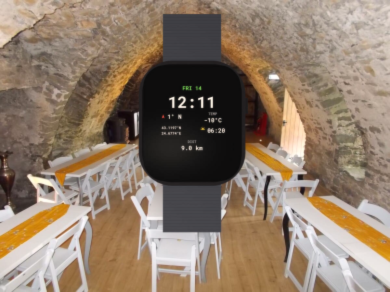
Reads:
12h11
